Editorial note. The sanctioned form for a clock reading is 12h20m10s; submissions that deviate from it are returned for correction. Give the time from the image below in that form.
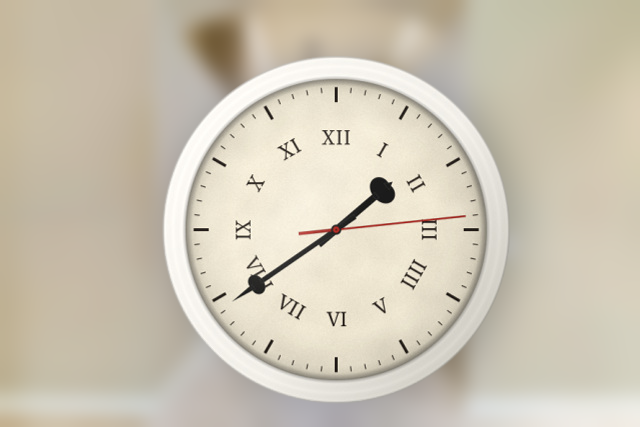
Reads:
1h39m14s
